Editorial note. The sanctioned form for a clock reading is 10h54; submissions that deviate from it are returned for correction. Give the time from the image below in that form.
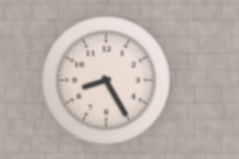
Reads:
8h25
